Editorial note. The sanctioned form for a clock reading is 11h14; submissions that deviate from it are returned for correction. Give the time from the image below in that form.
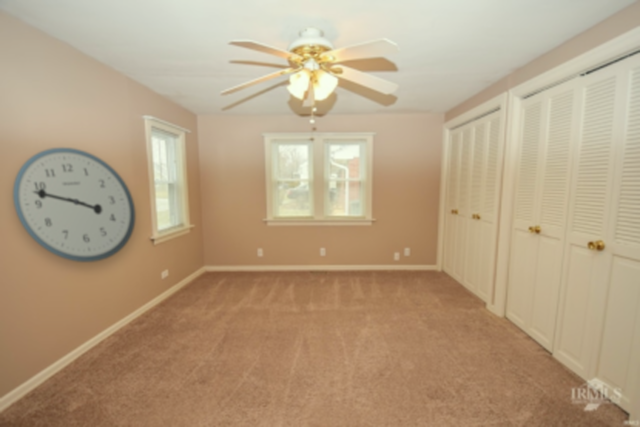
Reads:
3h48
